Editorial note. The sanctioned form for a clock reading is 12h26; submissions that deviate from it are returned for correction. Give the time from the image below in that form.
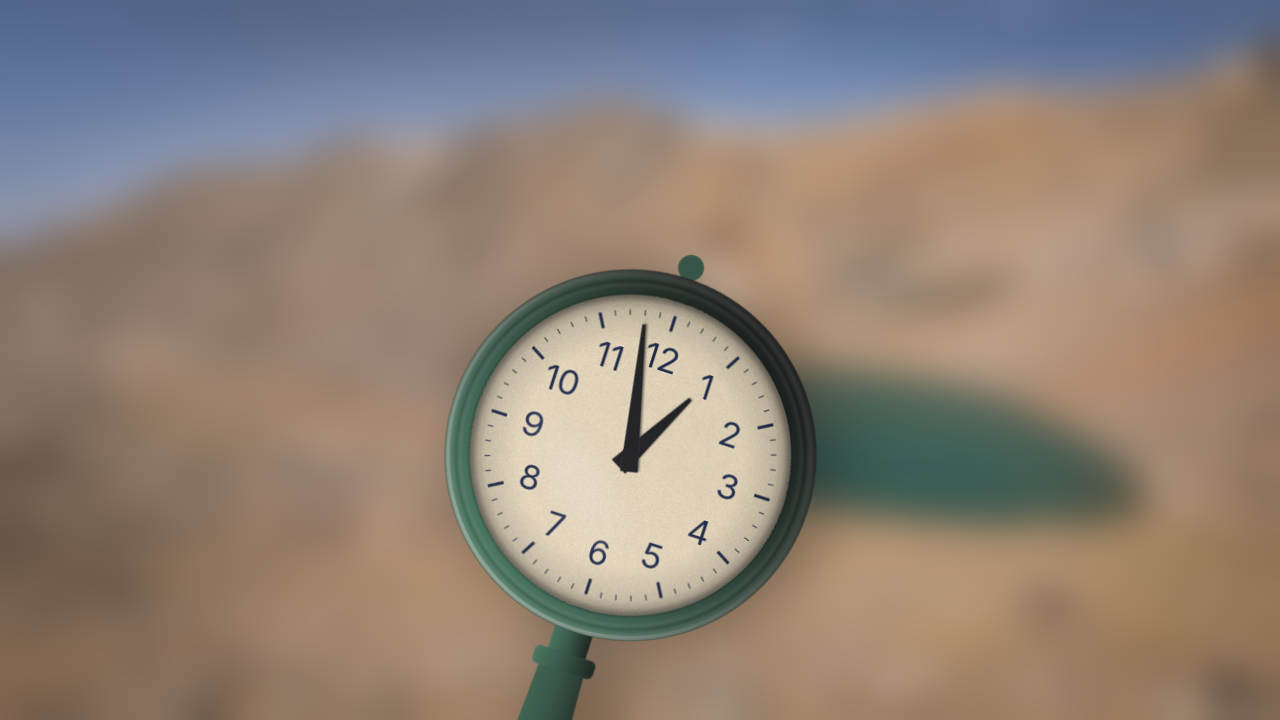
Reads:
12h58
